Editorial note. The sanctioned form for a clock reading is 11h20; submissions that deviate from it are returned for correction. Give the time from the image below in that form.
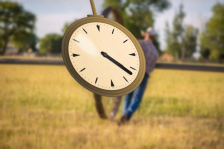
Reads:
4h22
